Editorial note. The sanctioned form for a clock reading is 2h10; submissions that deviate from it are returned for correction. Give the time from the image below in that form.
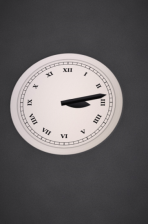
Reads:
3h13
